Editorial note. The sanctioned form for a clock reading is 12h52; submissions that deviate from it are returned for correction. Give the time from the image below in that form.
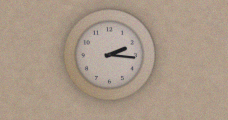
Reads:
2h16
